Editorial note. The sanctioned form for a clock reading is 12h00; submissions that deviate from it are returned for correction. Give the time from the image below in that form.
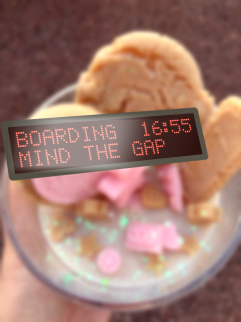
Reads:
16h55
